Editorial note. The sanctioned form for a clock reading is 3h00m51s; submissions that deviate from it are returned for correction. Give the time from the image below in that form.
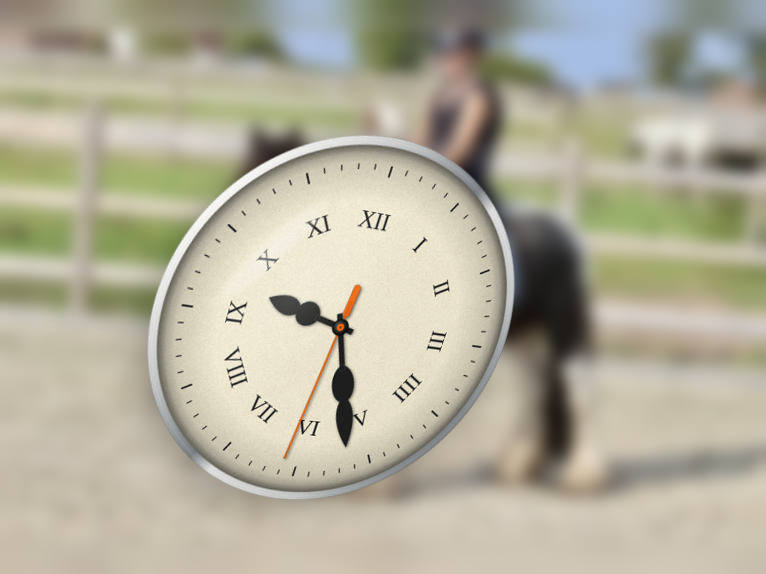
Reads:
9h26m31s
